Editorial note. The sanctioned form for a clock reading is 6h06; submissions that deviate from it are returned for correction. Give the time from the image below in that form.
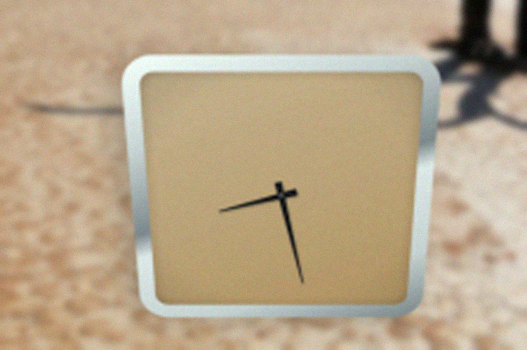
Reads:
8h28
